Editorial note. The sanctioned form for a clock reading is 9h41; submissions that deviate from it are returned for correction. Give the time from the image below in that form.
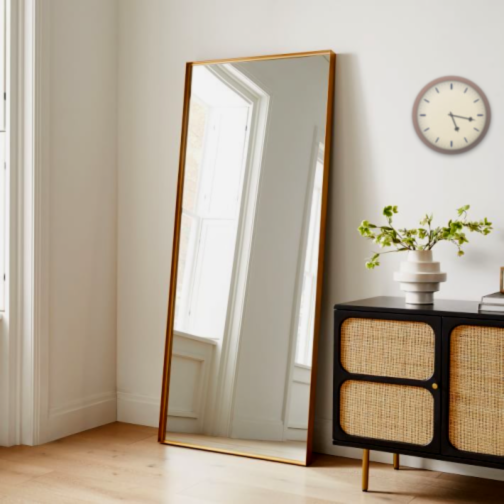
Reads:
5h17
